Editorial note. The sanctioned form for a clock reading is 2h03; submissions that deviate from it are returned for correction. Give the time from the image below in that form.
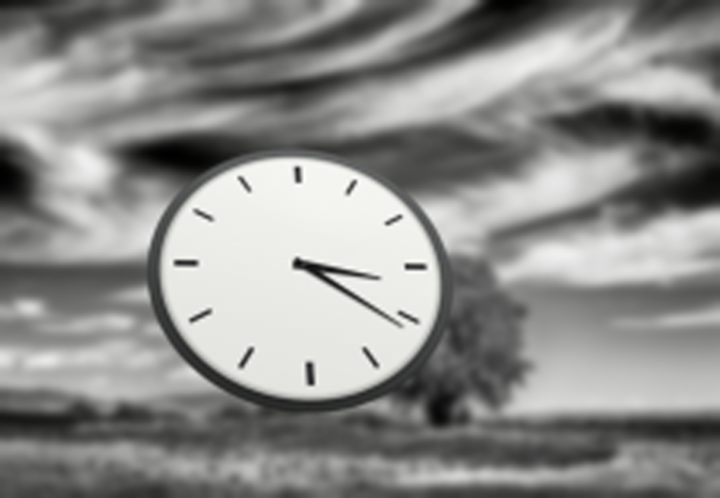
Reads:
3h21
